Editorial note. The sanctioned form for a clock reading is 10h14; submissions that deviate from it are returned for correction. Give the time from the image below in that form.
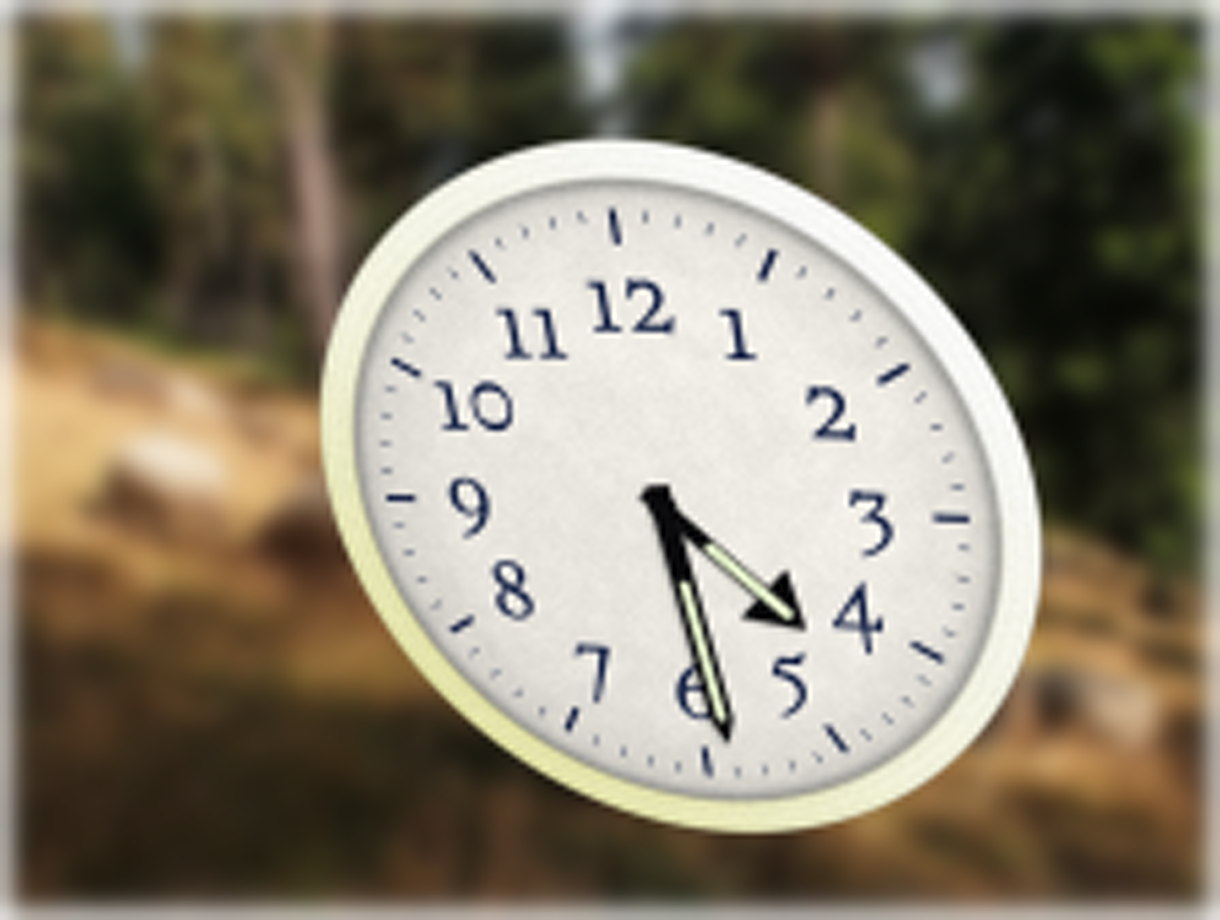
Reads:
4h29
